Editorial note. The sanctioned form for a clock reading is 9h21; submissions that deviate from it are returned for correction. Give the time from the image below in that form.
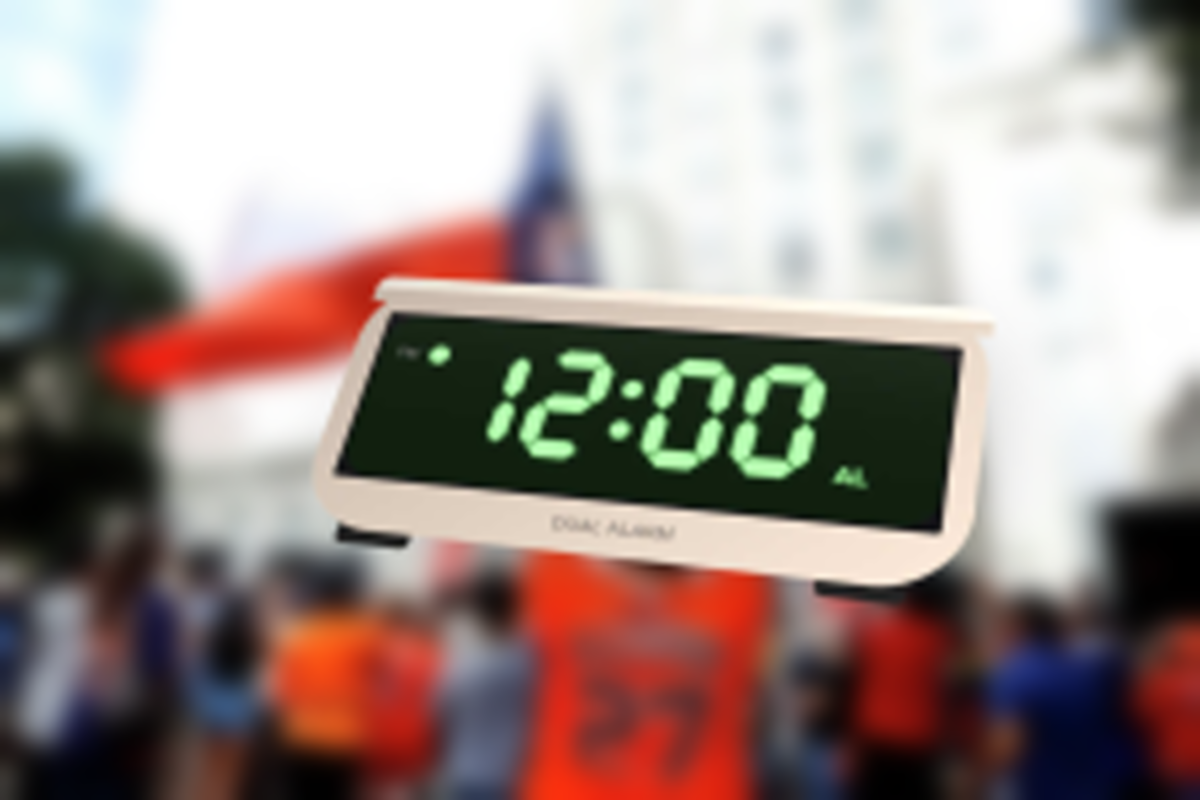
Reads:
12h00
